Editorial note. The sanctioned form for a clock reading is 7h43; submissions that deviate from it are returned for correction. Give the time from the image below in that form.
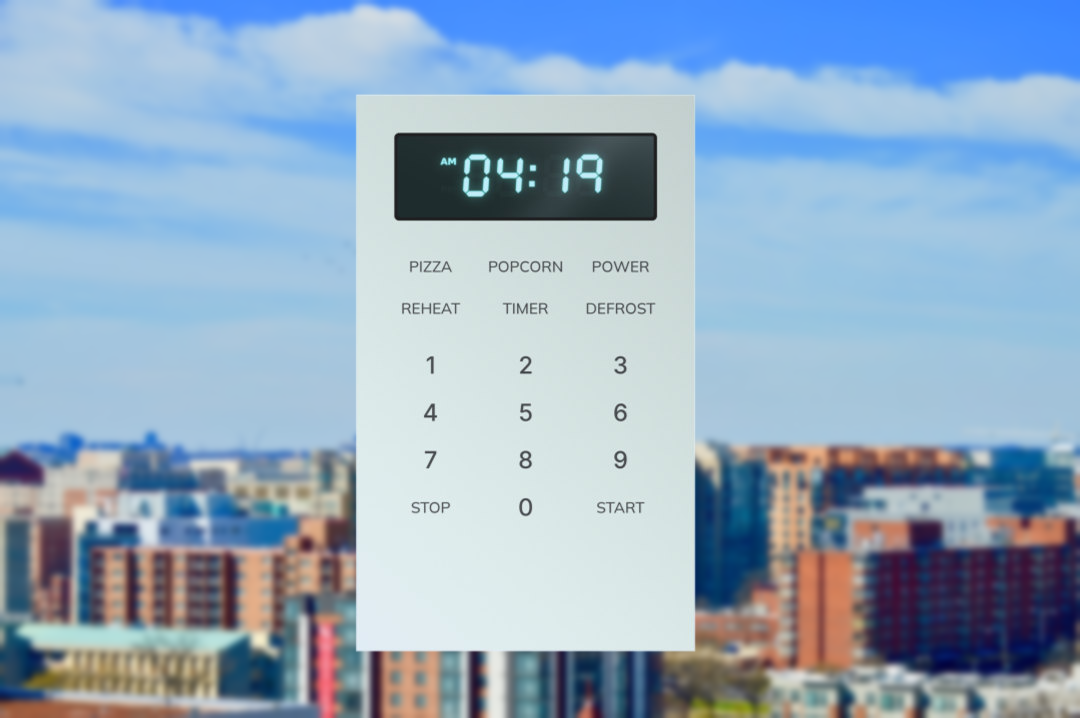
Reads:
4h19
